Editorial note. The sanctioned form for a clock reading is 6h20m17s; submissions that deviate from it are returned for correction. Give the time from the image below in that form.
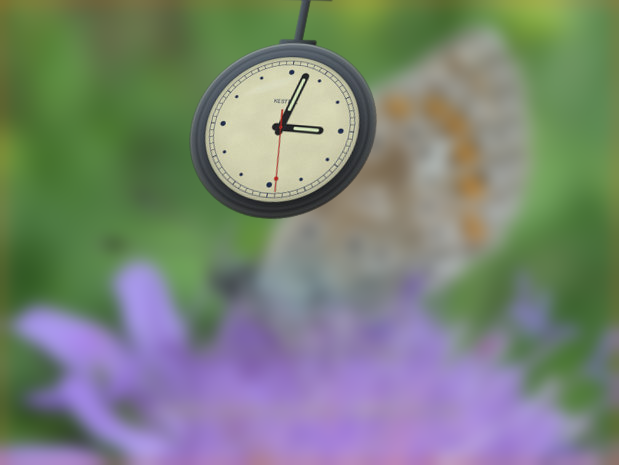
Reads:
3h02m29s
